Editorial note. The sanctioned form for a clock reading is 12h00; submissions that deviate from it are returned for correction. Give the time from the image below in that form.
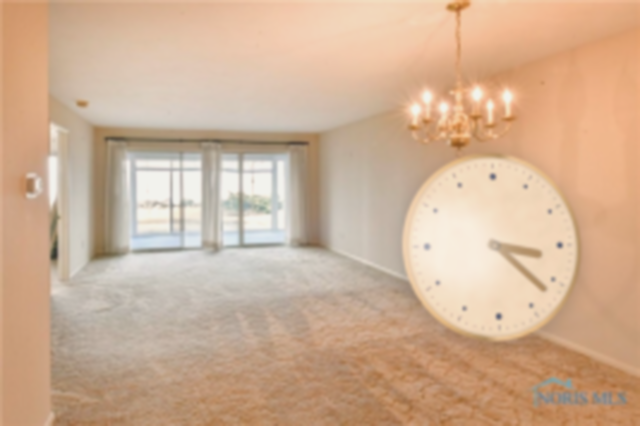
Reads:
3h22
